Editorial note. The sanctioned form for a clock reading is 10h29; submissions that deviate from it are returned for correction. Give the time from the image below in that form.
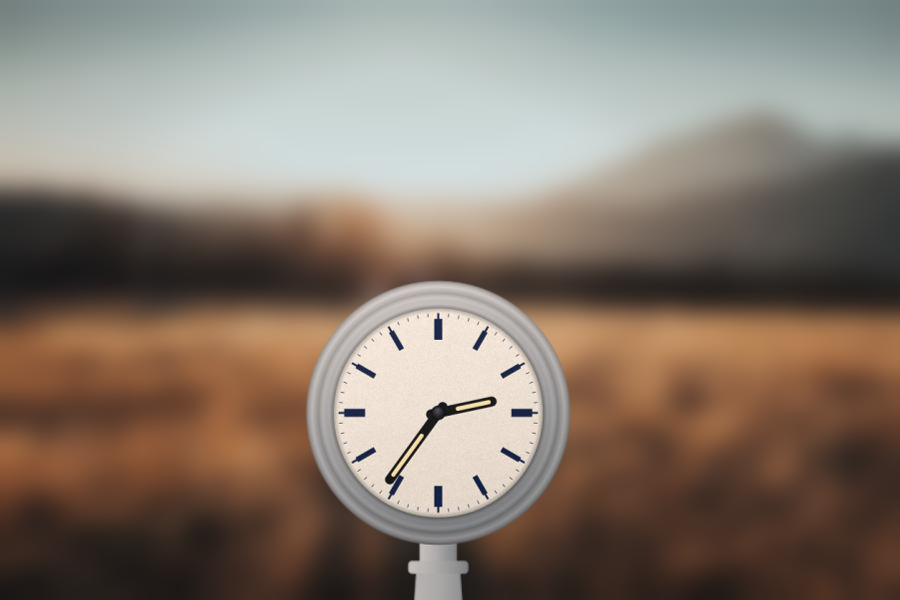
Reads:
2h36
